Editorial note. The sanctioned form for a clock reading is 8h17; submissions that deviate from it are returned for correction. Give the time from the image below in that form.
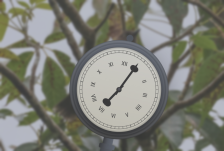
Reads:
7h04
